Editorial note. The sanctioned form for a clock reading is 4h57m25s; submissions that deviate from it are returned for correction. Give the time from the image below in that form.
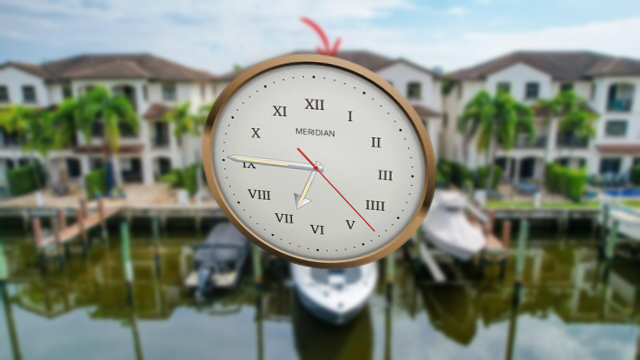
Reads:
6h45m23s
